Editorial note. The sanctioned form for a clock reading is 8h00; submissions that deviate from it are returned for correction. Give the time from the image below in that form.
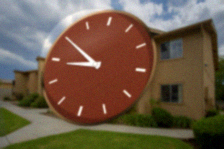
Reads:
8h50
